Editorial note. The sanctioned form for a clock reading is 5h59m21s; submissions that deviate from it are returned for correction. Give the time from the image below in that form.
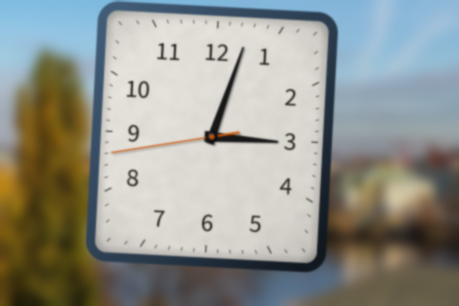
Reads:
3h02m43s
